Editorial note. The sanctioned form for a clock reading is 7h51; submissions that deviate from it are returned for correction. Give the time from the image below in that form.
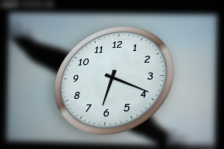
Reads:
6h19
